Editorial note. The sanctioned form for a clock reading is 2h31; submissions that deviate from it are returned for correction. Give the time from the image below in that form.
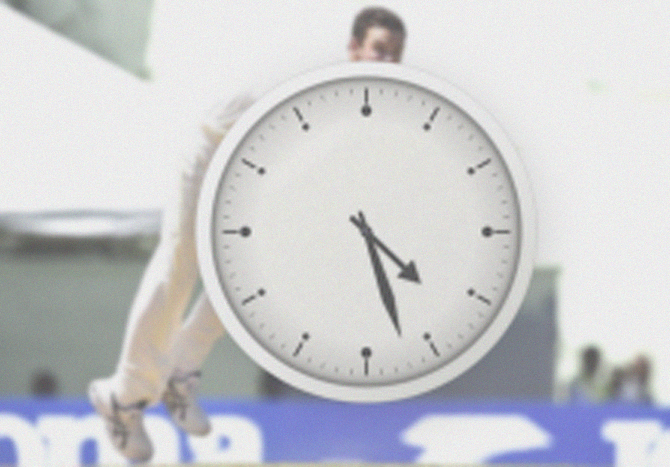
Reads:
4h27
